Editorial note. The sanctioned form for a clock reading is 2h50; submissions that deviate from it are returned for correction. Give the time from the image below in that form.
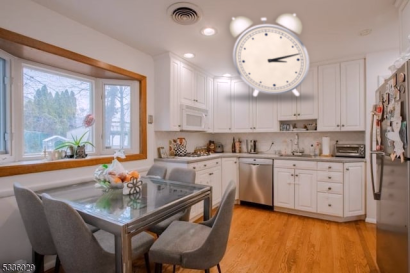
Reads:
3h13
